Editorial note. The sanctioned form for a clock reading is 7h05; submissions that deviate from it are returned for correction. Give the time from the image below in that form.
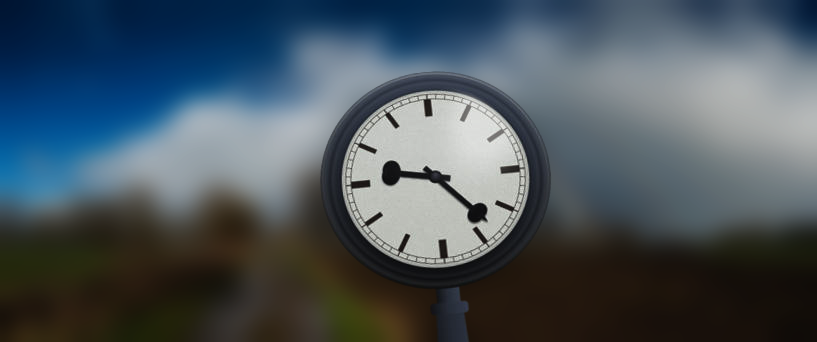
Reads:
9h23
